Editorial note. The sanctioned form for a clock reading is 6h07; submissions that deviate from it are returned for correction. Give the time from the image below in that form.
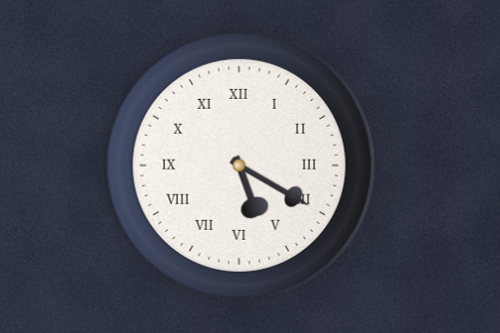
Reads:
5h20
